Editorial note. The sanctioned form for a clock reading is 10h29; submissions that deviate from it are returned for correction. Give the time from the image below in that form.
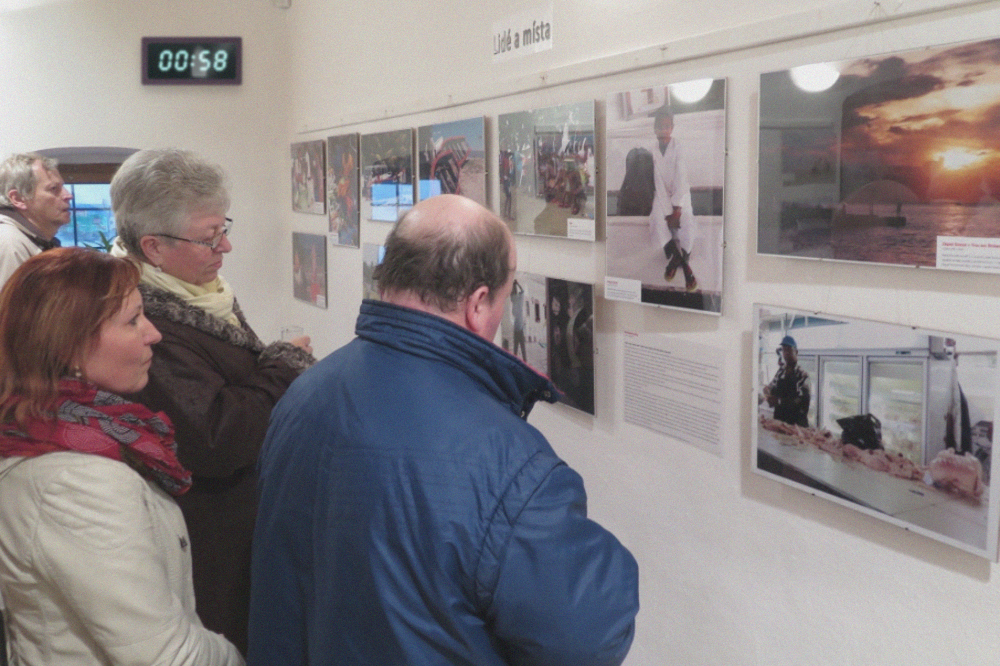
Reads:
0h58
